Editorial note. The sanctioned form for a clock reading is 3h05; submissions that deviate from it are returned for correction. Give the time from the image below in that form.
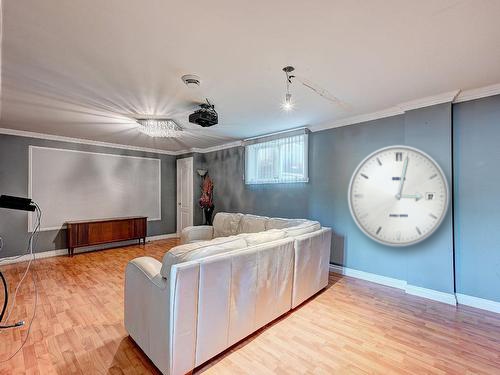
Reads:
3h02
